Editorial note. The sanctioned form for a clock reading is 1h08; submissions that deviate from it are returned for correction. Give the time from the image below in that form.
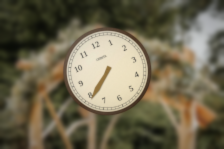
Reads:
7h39
